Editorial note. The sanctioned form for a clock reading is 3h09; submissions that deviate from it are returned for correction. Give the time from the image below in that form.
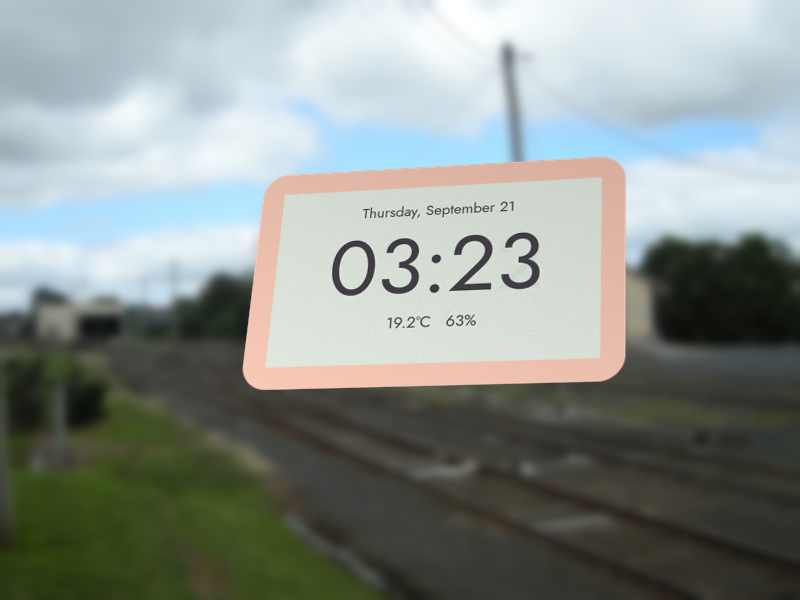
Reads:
3h23
